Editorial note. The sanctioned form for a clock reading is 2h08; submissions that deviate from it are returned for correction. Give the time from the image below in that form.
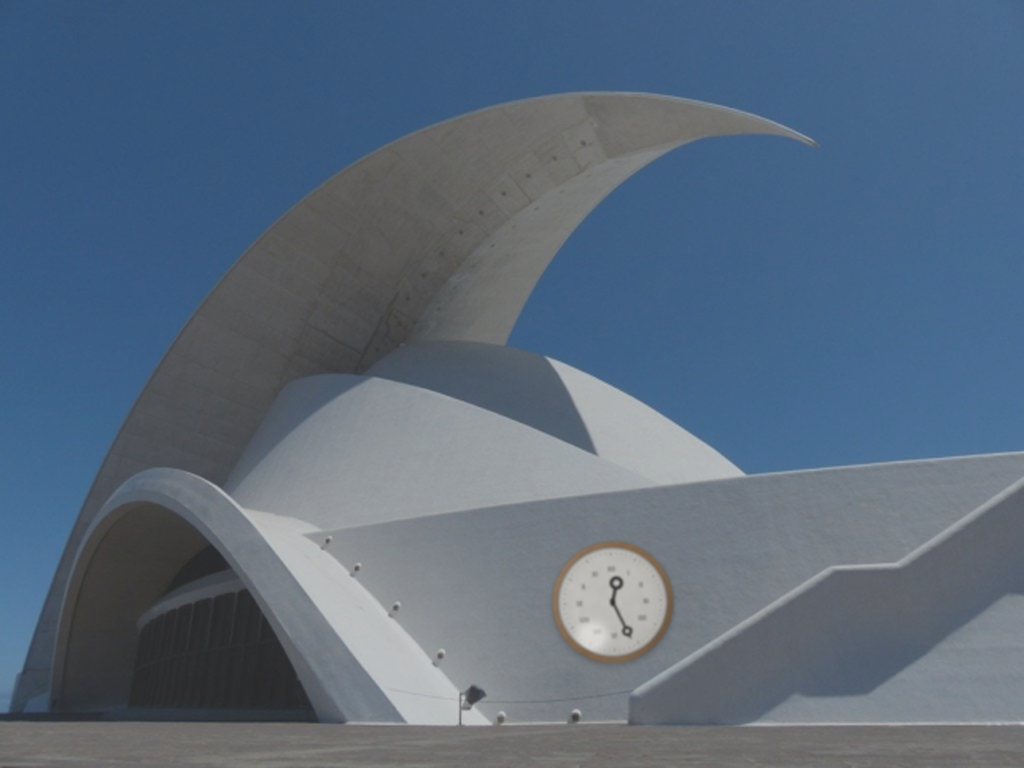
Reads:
12h26
